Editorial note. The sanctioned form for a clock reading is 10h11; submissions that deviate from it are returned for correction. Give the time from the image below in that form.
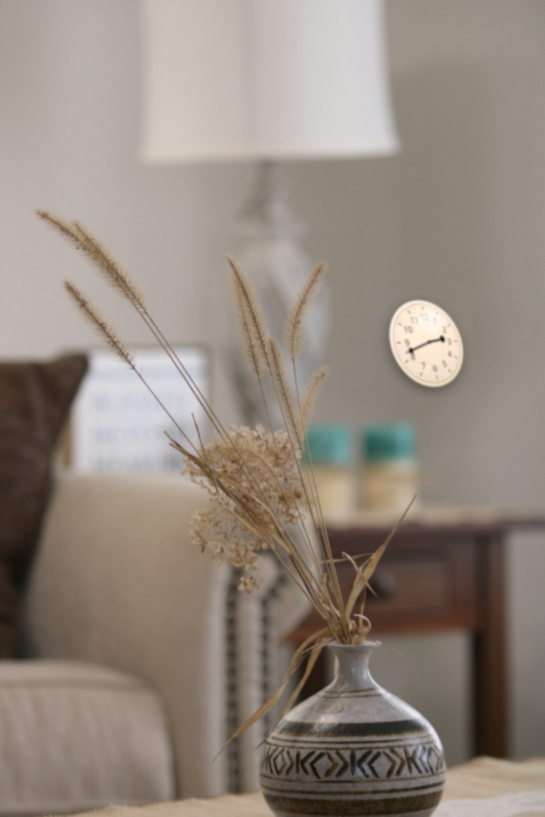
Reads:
2h42
